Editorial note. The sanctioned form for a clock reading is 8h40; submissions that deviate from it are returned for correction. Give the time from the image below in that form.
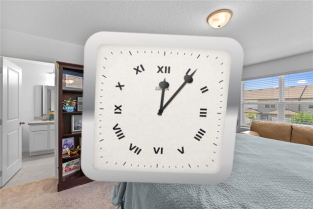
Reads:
12h06
